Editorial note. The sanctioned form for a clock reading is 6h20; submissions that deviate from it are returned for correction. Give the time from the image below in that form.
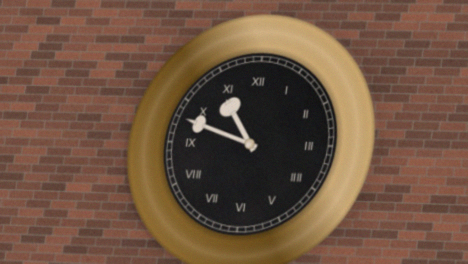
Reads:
10h48
